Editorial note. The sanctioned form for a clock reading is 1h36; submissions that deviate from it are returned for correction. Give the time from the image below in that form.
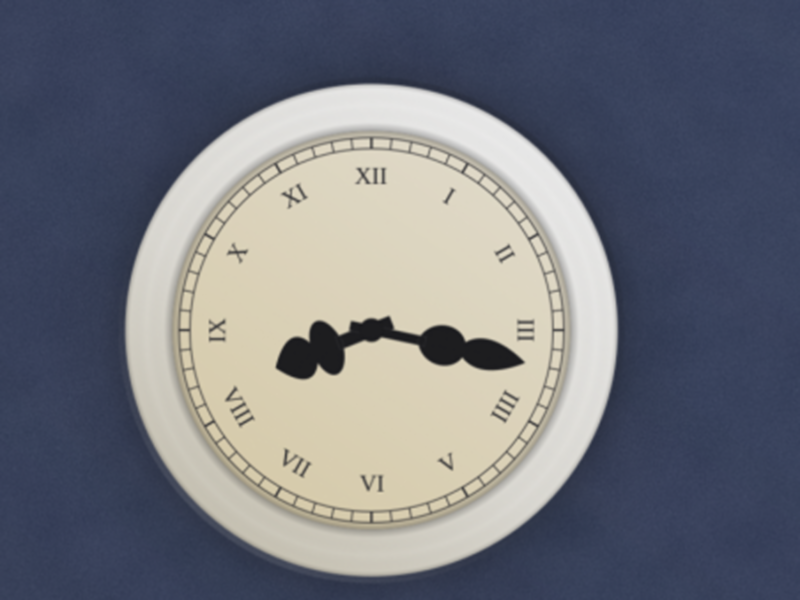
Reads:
8h17
